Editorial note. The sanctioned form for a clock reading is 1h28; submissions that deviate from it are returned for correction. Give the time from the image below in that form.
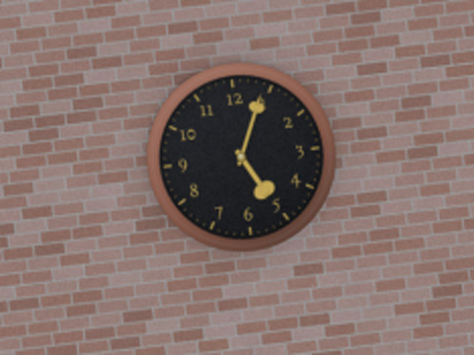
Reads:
5h04
